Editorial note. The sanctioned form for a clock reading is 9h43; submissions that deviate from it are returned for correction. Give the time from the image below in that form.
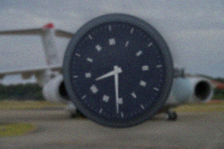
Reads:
8h31
